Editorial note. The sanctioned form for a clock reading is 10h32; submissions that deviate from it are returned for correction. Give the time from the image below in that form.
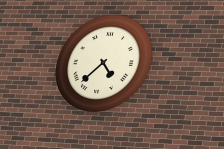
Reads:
4h37
